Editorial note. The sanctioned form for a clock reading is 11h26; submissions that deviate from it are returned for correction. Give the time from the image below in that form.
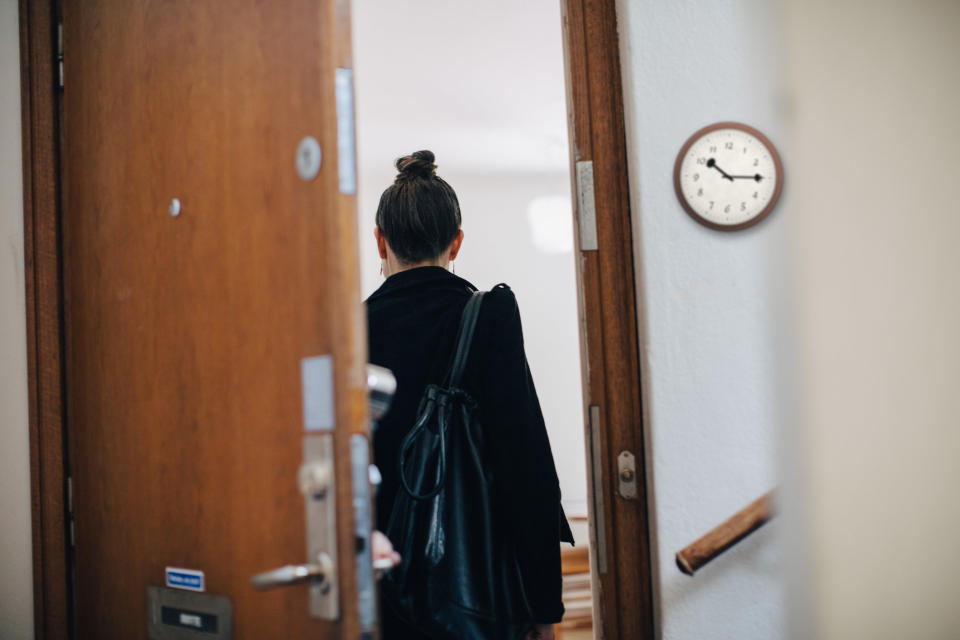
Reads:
10h15
